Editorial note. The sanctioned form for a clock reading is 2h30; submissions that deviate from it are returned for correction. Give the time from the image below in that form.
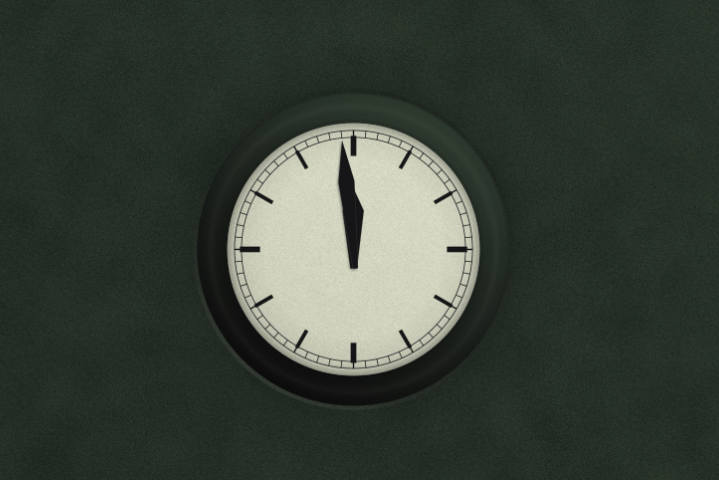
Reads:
11h59
